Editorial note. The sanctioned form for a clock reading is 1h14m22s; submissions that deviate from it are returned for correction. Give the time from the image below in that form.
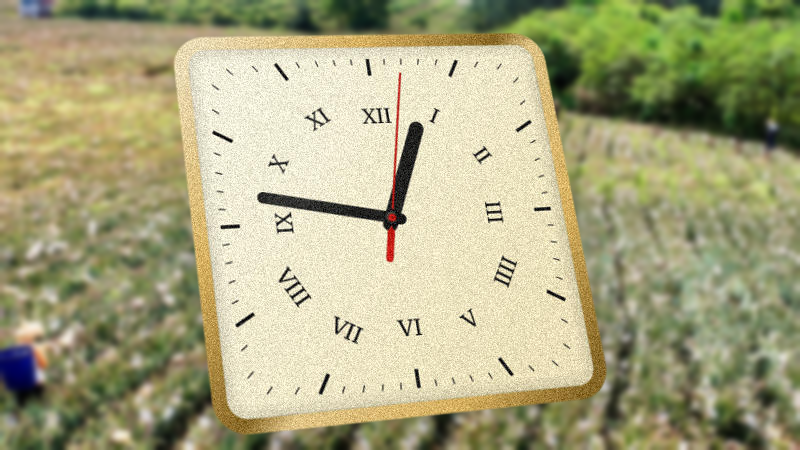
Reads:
12h47m02s
